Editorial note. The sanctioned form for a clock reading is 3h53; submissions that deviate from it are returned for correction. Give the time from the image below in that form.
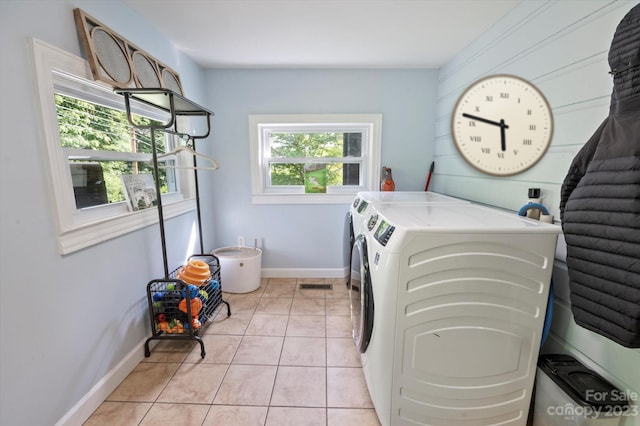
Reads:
5h47
